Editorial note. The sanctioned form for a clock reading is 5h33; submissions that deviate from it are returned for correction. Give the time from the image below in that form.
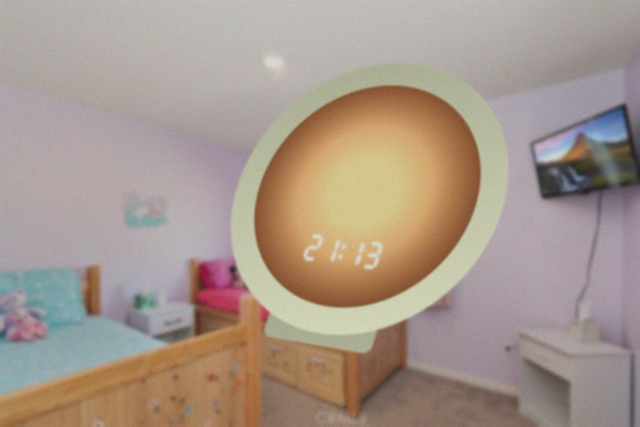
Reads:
21h13
